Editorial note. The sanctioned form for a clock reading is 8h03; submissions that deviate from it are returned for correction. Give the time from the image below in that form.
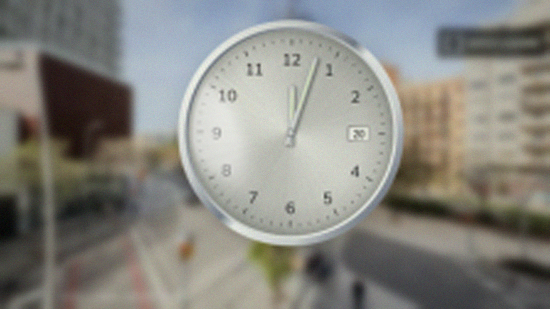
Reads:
12h03
